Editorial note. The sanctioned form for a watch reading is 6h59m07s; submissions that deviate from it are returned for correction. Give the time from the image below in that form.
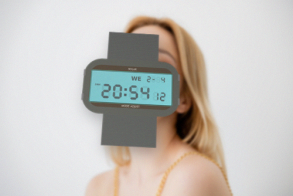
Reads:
20h54m12s
